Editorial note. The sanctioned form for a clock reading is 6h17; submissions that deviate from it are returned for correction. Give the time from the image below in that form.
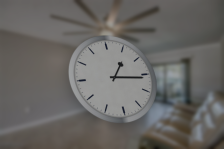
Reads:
1h16
